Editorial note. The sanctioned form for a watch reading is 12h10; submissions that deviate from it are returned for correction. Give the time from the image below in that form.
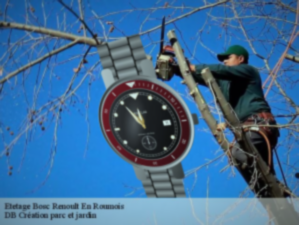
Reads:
11h55
